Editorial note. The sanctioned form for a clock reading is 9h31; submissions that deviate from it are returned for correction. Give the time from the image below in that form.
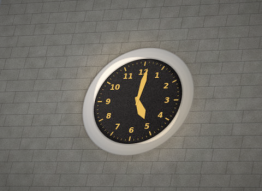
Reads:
5h01
